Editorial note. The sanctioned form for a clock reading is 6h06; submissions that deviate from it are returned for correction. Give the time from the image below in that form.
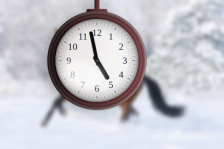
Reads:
4h58
